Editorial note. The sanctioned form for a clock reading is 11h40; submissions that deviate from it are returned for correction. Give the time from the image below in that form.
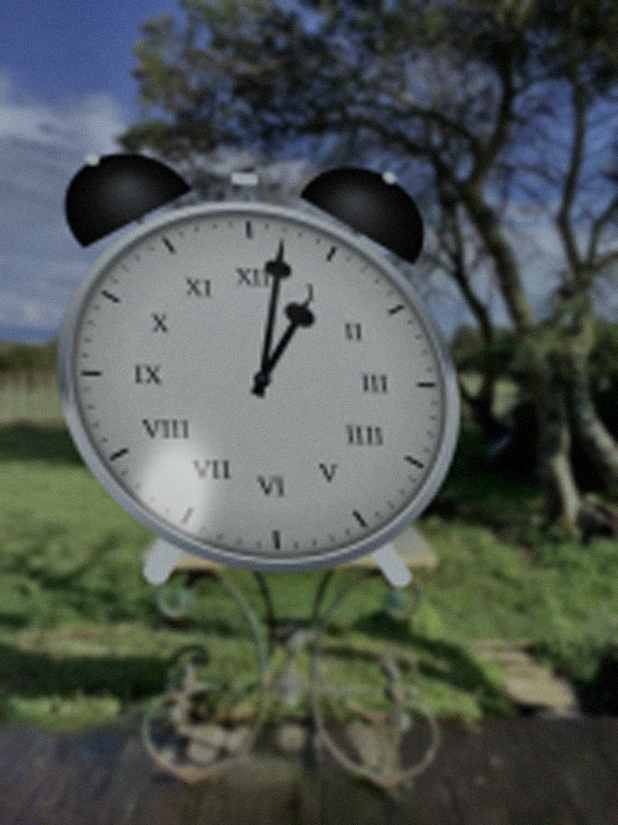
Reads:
1h02
